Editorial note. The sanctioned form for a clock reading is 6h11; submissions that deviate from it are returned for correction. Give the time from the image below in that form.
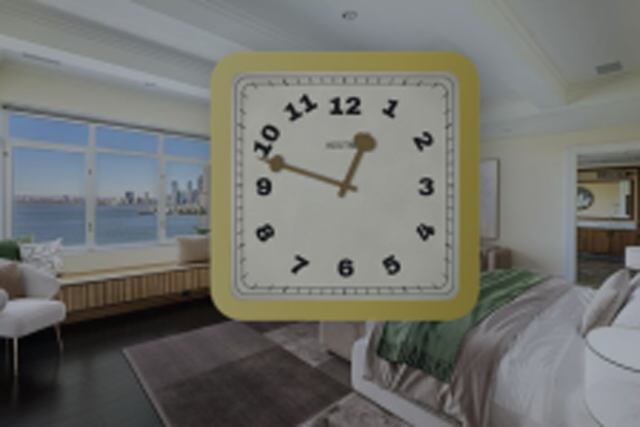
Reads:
12h48
